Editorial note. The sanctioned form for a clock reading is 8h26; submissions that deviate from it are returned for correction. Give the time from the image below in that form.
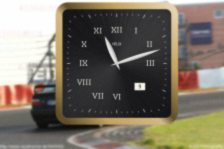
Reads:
11h12
